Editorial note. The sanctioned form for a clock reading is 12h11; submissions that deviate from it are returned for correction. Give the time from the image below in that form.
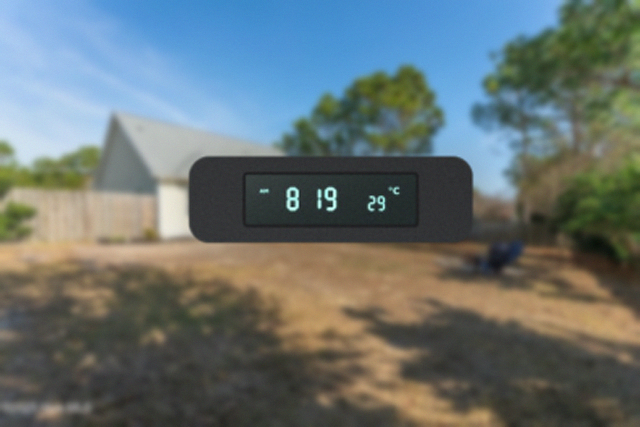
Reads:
8h19
